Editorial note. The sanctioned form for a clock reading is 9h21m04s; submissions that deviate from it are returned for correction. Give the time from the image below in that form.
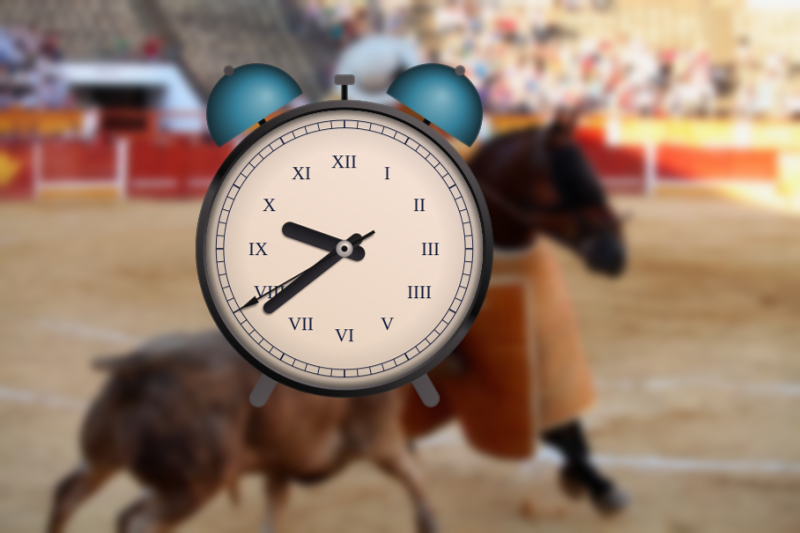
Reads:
9h38m40s
